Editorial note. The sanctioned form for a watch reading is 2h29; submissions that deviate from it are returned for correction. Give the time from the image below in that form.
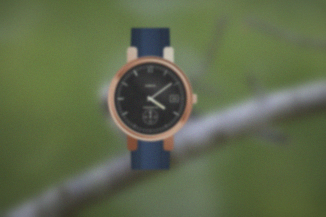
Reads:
4h09
